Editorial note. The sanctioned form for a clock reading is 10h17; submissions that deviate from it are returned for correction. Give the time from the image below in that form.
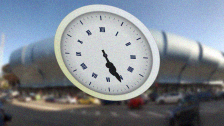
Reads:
5h26
